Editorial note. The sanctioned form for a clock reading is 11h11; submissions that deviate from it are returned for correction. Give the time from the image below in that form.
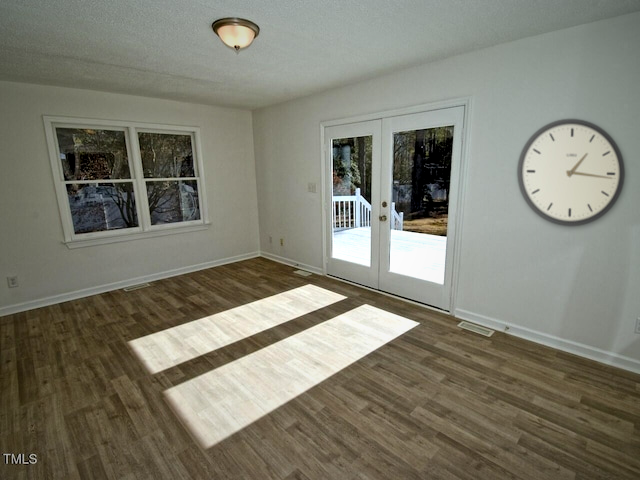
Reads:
1h16
